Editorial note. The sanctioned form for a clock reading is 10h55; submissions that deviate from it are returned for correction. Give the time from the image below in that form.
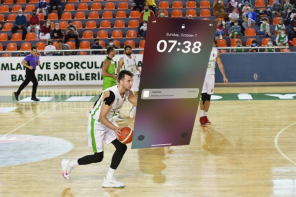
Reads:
7h38
